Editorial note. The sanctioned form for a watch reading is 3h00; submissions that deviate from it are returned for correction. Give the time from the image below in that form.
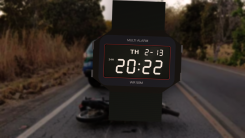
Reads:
20h22
